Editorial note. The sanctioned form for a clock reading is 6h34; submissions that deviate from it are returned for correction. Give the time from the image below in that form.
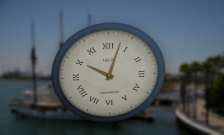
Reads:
10h03
